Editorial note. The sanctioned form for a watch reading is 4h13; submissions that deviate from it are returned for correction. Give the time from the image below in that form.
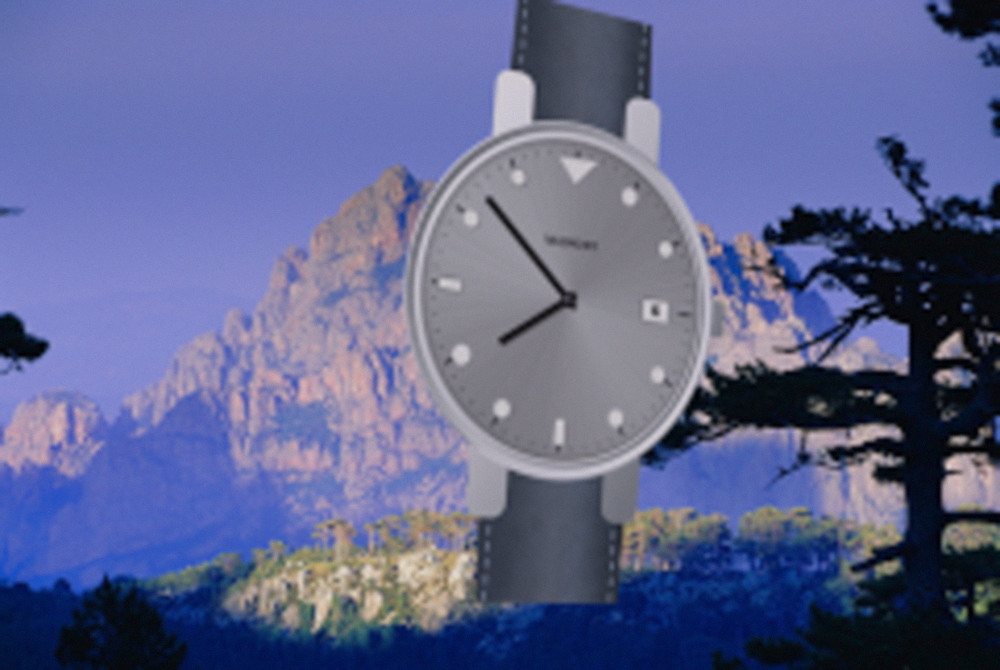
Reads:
7h52
